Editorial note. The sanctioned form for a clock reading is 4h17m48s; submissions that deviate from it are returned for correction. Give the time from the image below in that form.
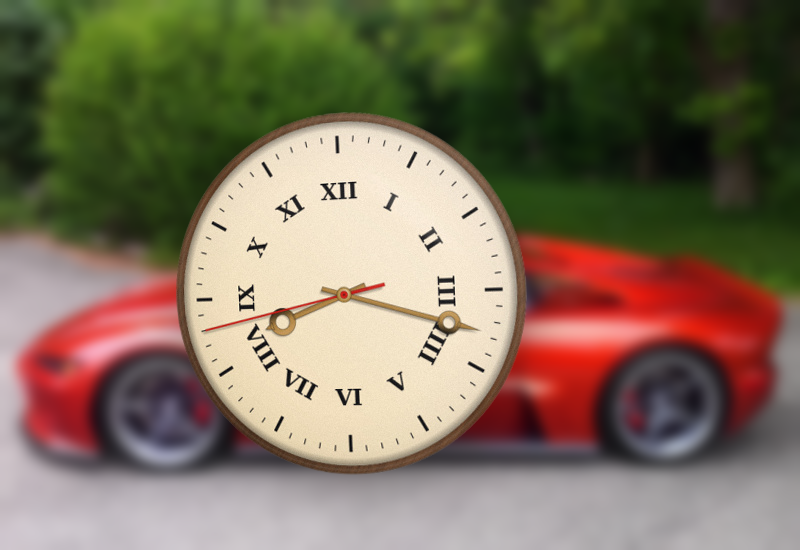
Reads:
8h17m43s
